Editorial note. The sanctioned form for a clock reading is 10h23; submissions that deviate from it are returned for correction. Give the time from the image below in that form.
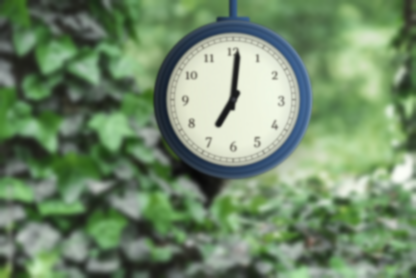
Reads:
7h01
